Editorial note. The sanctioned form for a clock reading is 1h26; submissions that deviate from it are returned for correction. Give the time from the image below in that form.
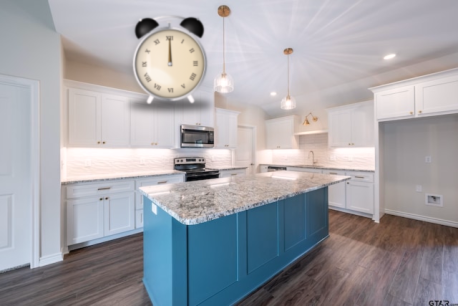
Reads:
12h00
